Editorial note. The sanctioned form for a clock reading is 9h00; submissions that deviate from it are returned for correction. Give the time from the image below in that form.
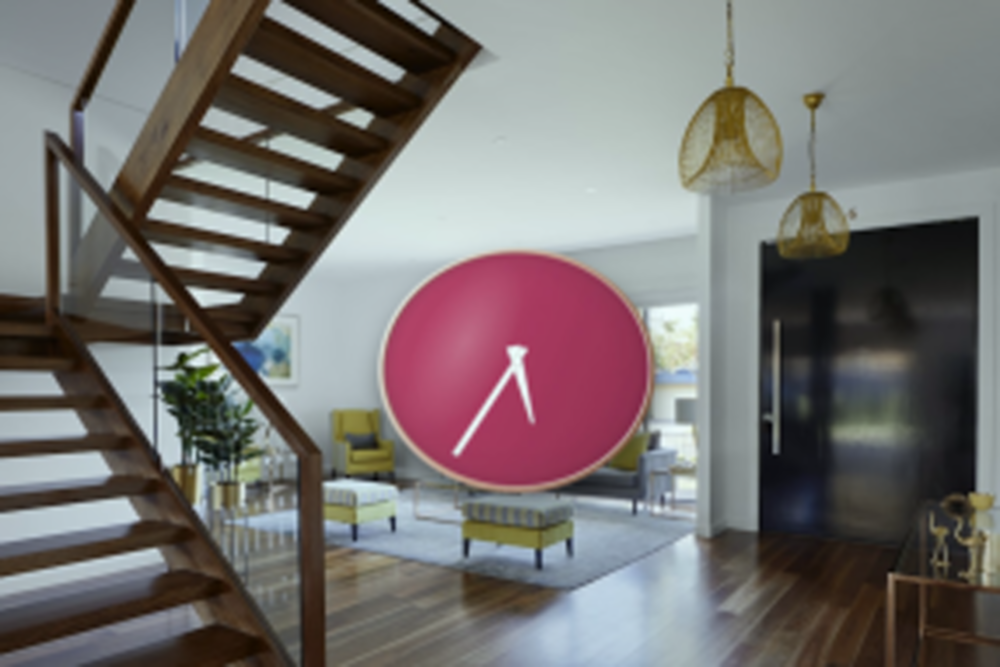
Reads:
5h35
